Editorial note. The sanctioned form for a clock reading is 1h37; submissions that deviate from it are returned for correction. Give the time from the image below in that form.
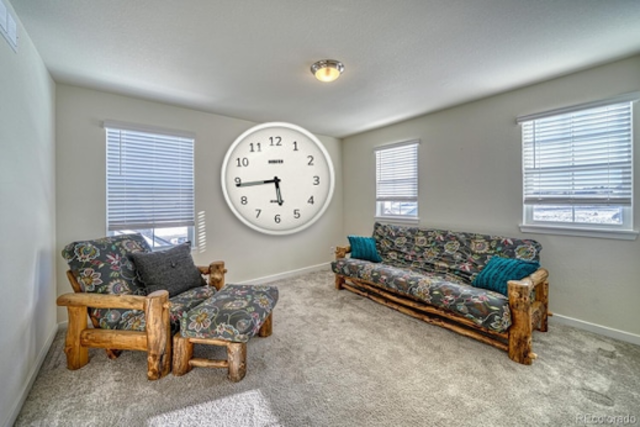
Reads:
5h44
